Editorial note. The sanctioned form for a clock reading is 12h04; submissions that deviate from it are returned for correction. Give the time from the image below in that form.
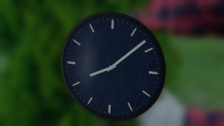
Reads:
8h08
